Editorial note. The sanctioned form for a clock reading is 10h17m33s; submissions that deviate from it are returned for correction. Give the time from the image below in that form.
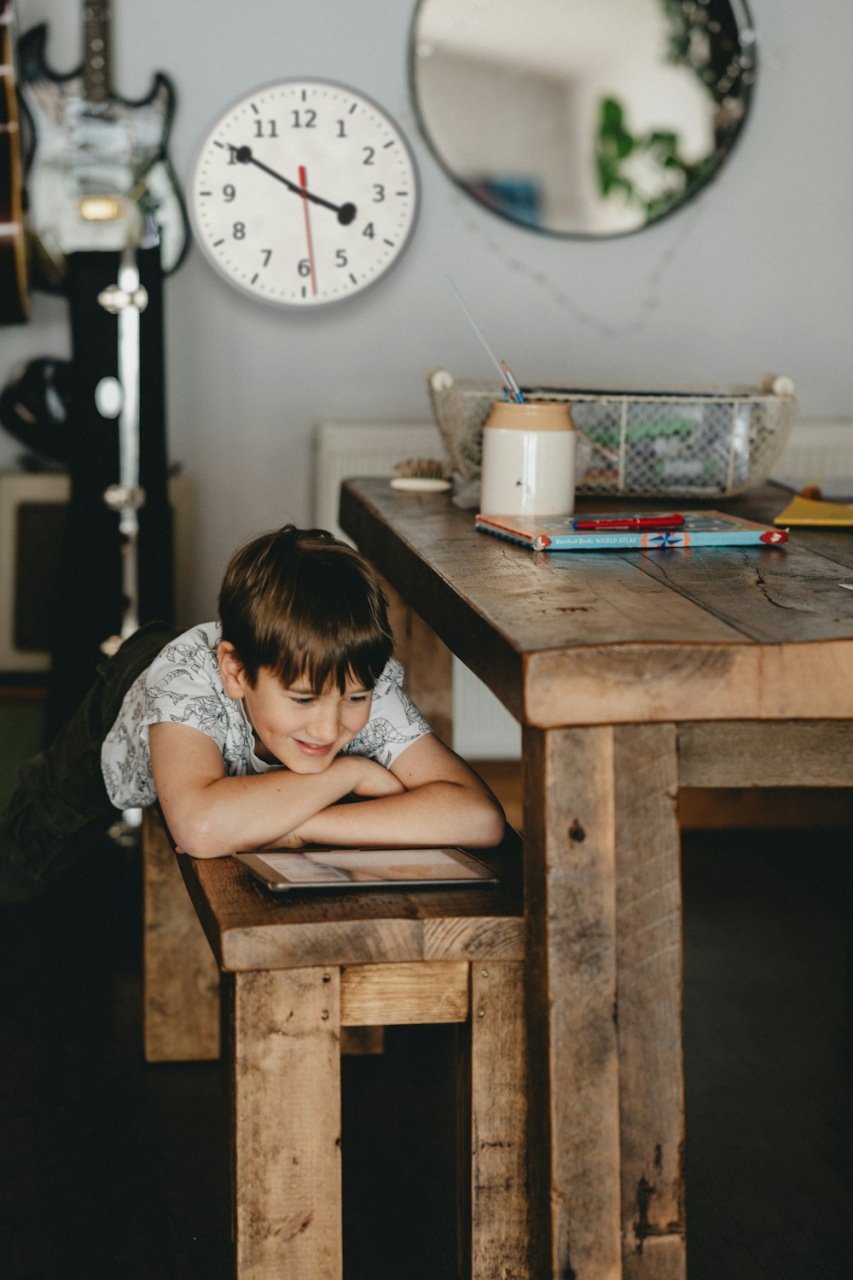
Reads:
3h50m29s
